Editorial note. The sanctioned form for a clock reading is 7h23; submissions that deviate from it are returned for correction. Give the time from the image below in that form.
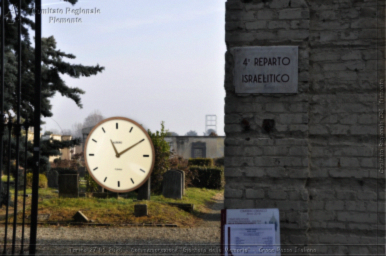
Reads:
11h10
